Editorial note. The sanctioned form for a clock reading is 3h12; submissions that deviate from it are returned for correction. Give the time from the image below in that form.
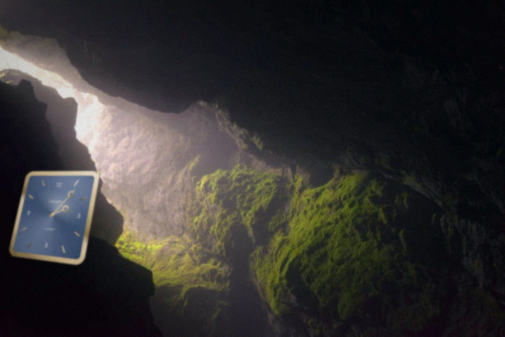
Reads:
2h06
